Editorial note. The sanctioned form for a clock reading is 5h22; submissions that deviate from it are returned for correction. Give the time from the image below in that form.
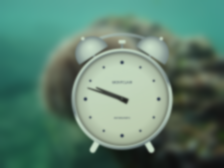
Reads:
9h48
